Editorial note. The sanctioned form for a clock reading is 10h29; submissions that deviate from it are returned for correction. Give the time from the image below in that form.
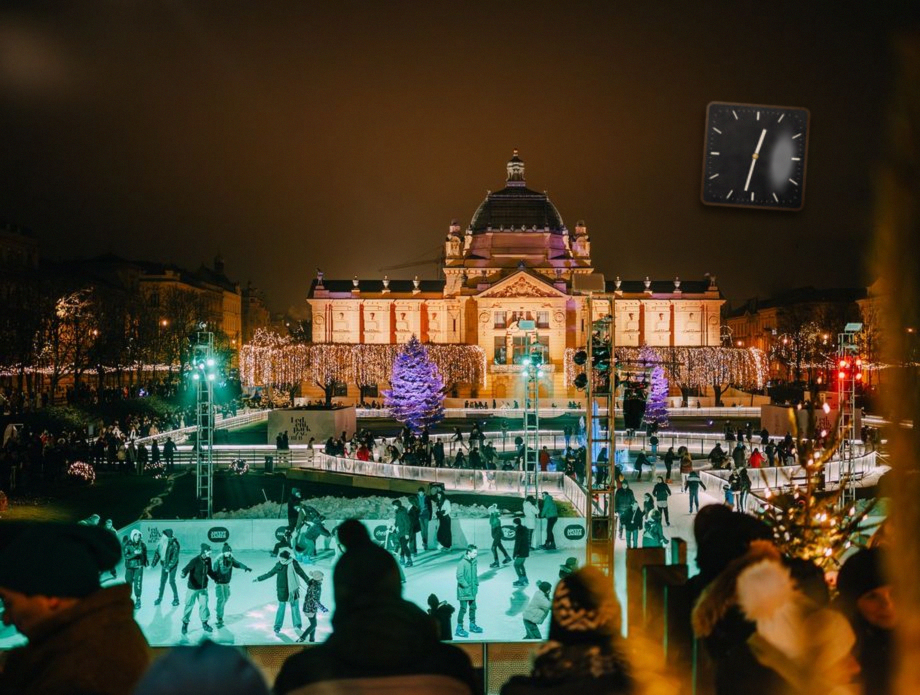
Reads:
12h32
